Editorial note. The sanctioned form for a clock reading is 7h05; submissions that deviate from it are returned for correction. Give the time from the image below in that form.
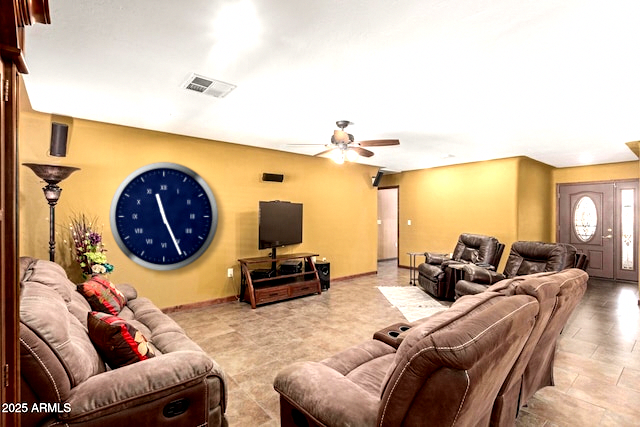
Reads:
11h26
